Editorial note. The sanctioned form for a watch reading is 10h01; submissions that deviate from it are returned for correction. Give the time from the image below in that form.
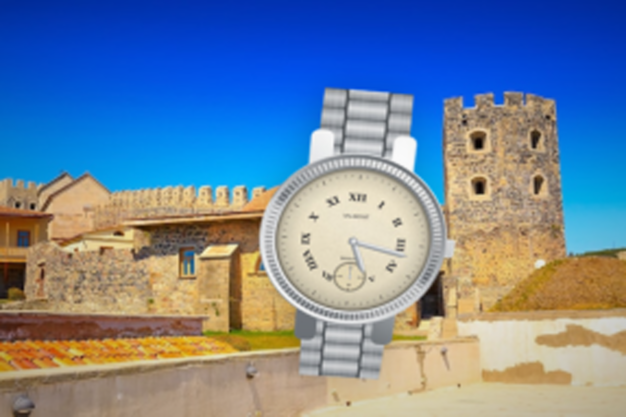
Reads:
5h17
